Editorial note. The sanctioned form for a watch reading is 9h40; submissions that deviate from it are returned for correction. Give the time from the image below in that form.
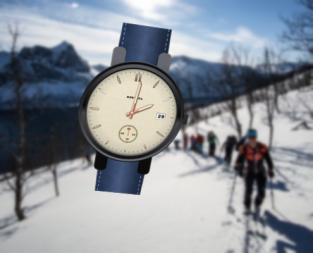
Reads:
2h01
